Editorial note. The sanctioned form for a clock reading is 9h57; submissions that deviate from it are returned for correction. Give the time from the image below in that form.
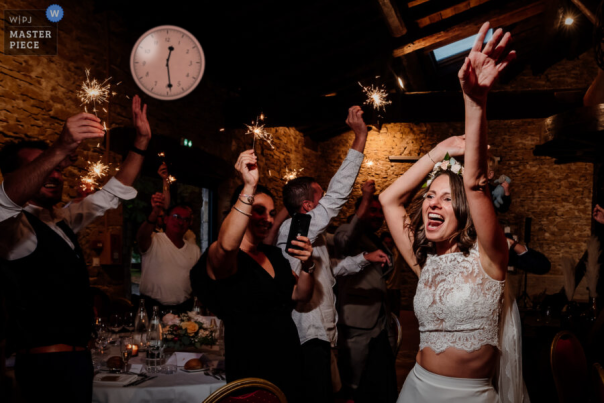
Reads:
12h29
